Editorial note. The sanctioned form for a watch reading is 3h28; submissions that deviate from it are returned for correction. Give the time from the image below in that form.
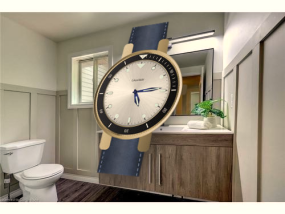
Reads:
5h14
